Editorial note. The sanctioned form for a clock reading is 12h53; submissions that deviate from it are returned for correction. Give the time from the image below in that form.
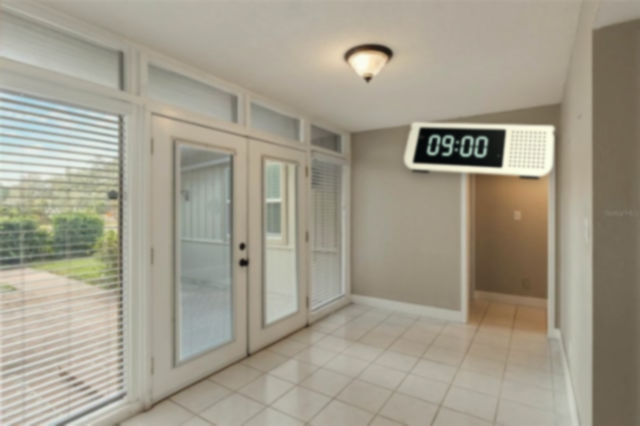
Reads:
9h00
